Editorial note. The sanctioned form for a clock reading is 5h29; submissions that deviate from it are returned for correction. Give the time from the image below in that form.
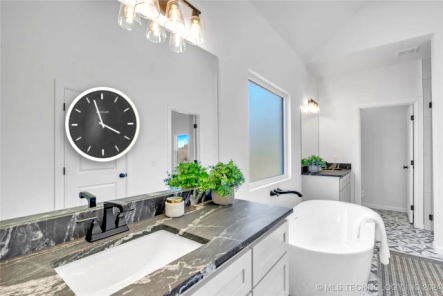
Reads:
3h57
